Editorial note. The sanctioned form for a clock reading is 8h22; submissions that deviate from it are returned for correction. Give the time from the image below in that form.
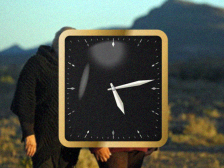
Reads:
5h13
